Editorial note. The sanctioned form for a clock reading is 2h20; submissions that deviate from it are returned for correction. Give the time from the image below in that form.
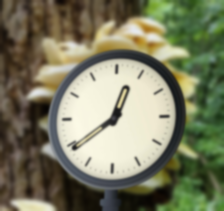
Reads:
12h39
